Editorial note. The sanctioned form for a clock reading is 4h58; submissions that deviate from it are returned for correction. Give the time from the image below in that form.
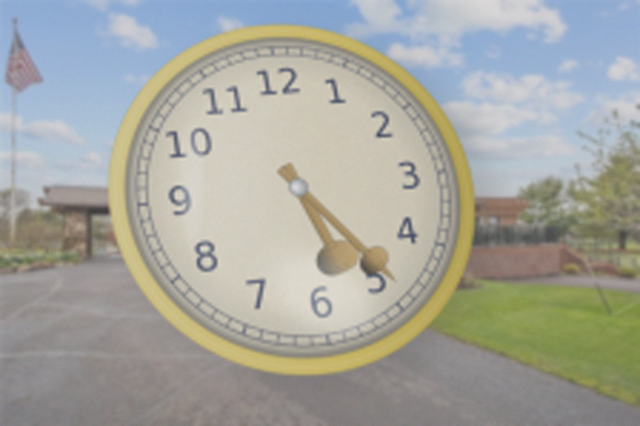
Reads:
5h24
